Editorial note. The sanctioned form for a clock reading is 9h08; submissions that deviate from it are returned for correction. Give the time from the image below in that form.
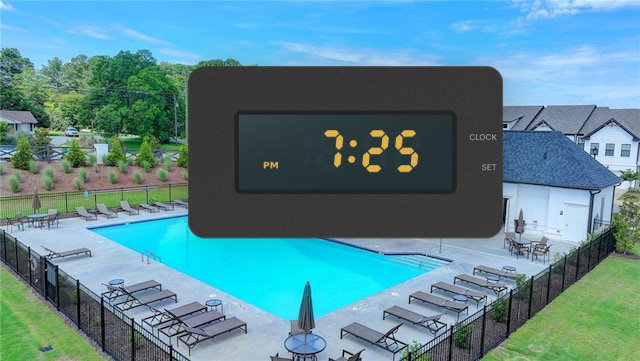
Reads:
7h25
